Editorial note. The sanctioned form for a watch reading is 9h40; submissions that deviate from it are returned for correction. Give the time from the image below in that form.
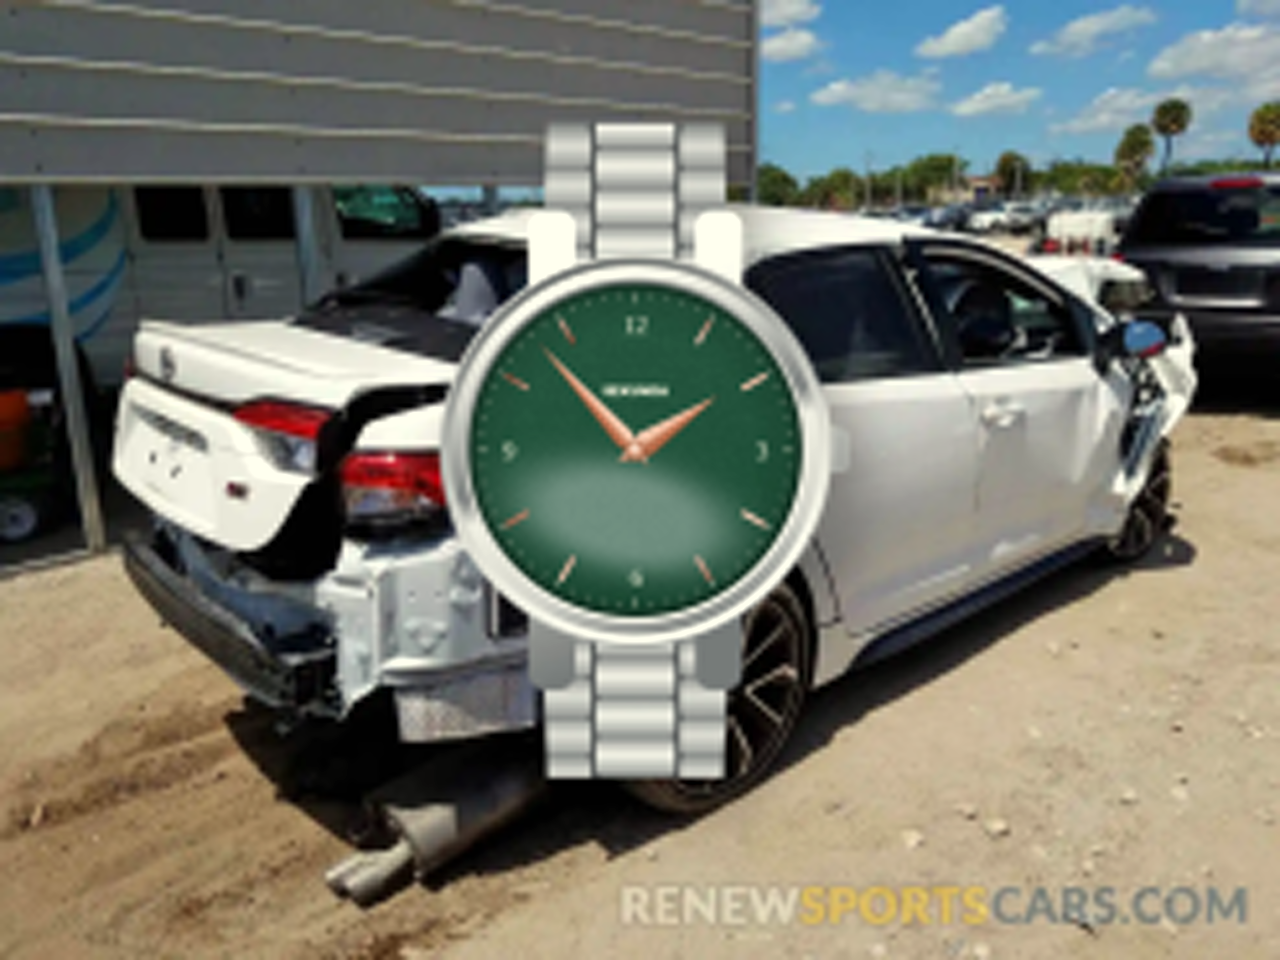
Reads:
1h53
